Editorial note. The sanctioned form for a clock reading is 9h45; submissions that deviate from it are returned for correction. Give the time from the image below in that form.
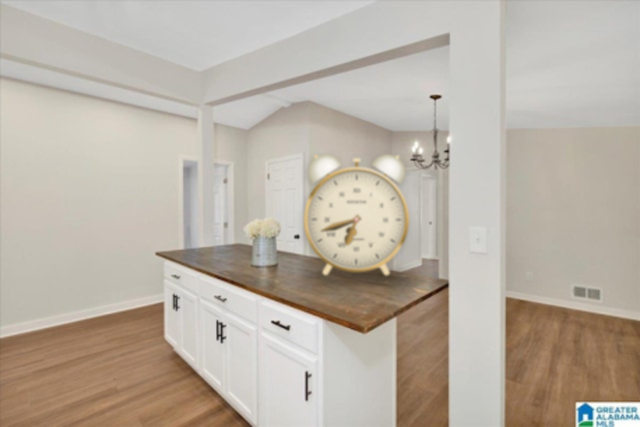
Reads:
6h42
